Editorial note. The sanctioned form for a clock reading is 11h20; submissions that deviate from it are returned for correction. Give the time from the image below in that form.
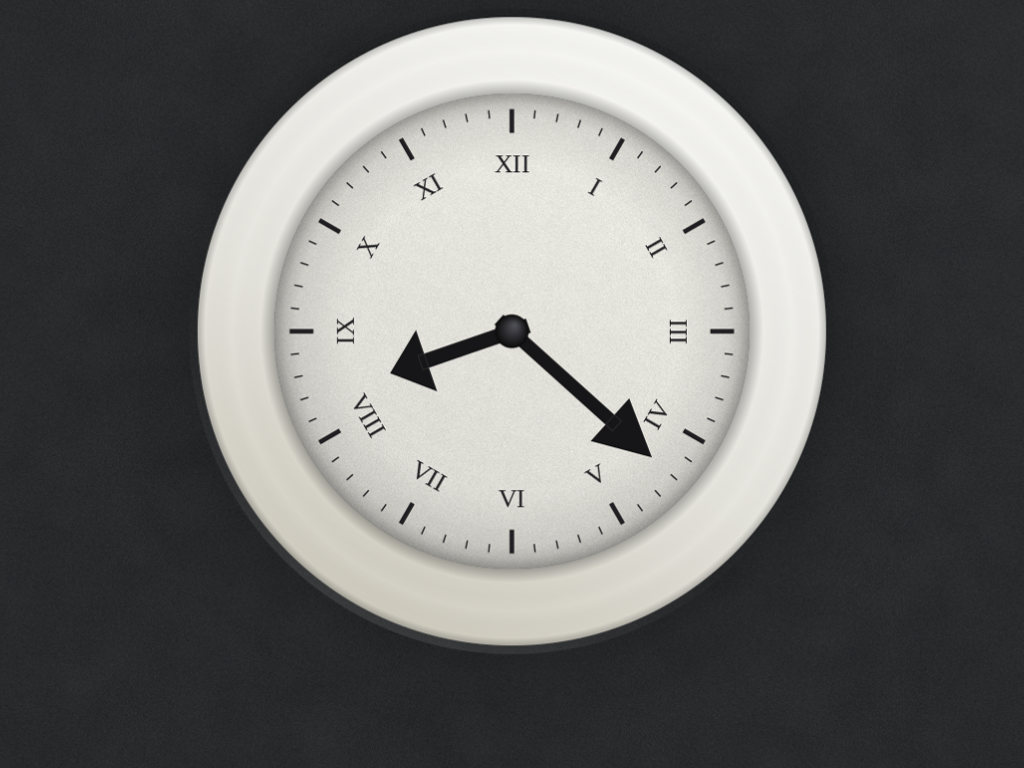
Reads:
8h22
